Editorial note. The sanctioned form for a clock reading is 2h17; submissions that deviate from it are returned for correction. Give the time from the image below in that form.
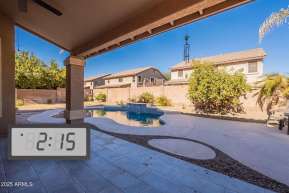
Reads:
2h15
